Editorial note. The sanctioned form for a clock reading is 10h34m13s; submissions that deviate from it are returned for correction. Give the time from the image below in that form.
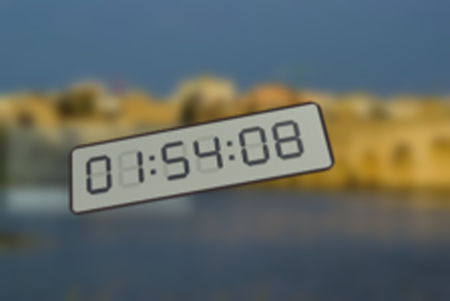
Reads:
1h54m08s
